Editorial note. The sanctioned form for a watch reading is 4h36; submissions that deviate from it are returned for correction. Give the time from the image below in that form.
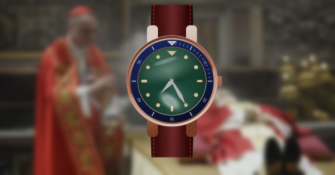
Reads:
7h25
